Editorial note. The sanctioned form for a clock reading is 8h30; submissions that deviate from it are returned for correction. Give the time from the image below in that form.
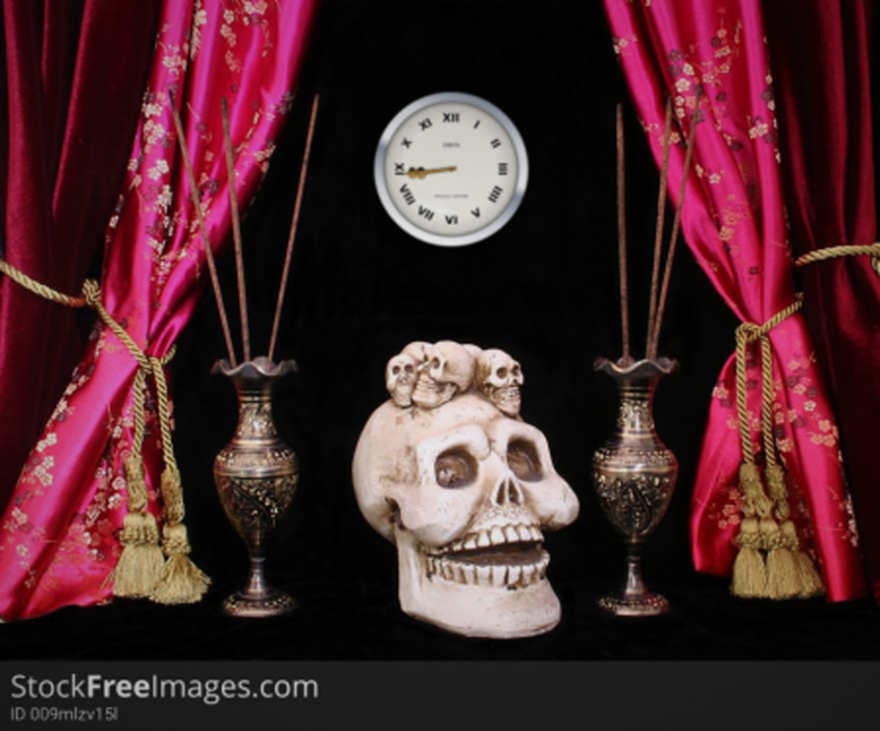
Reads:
8h44
